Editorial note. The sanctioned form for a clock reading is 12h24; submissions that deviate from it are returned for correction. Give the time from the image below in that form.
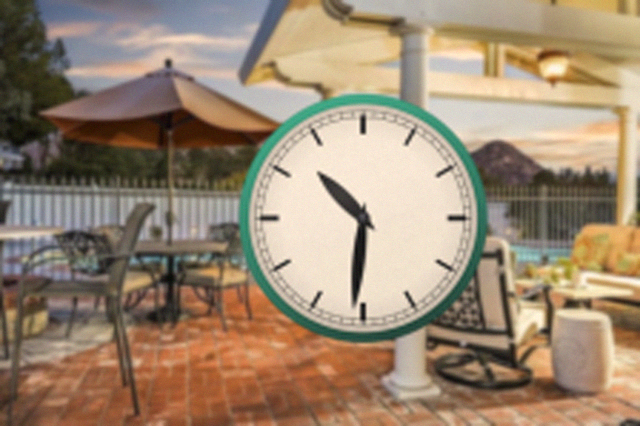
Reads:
10h31
